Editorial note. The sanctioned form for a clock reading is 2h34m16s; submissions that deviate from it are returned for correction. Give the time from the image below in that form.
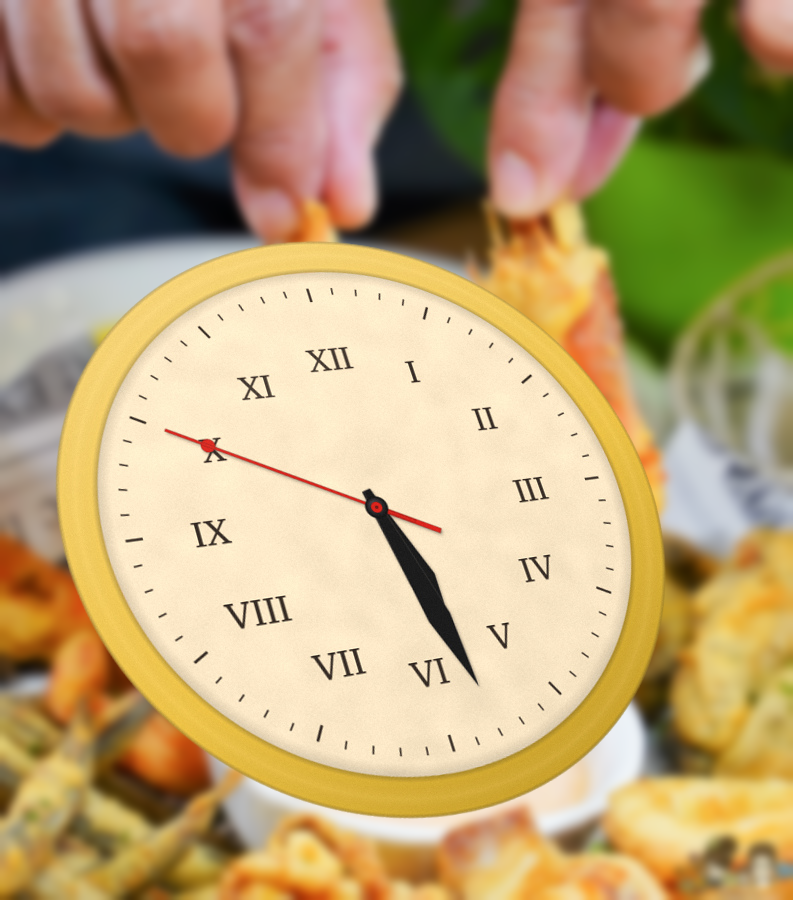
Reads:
5h27m50s
